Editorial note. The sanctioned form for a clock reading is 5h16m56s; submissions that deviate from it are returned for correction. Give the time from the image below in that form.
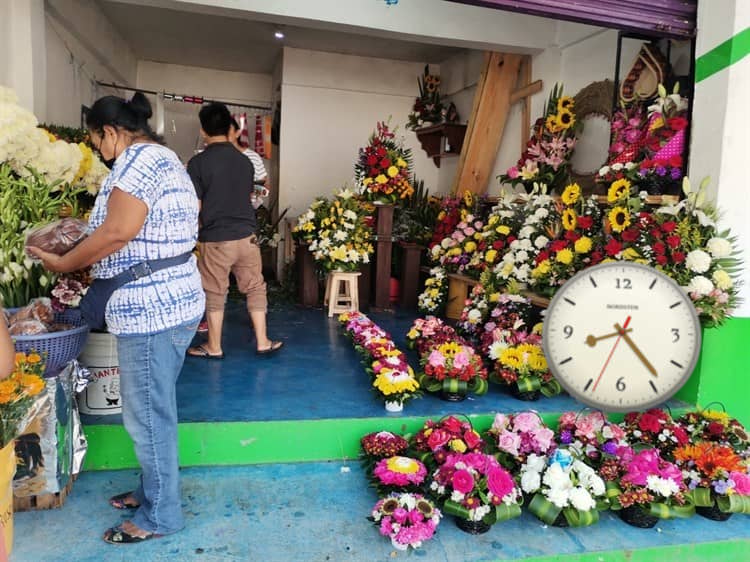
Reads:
8h23m34s
